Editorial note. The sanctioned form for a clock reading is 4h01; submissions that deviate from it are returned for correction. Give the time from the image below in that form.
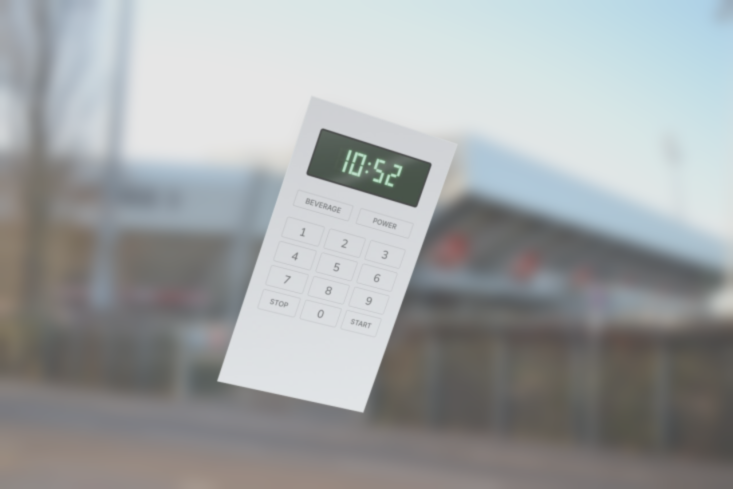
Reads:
10h52
